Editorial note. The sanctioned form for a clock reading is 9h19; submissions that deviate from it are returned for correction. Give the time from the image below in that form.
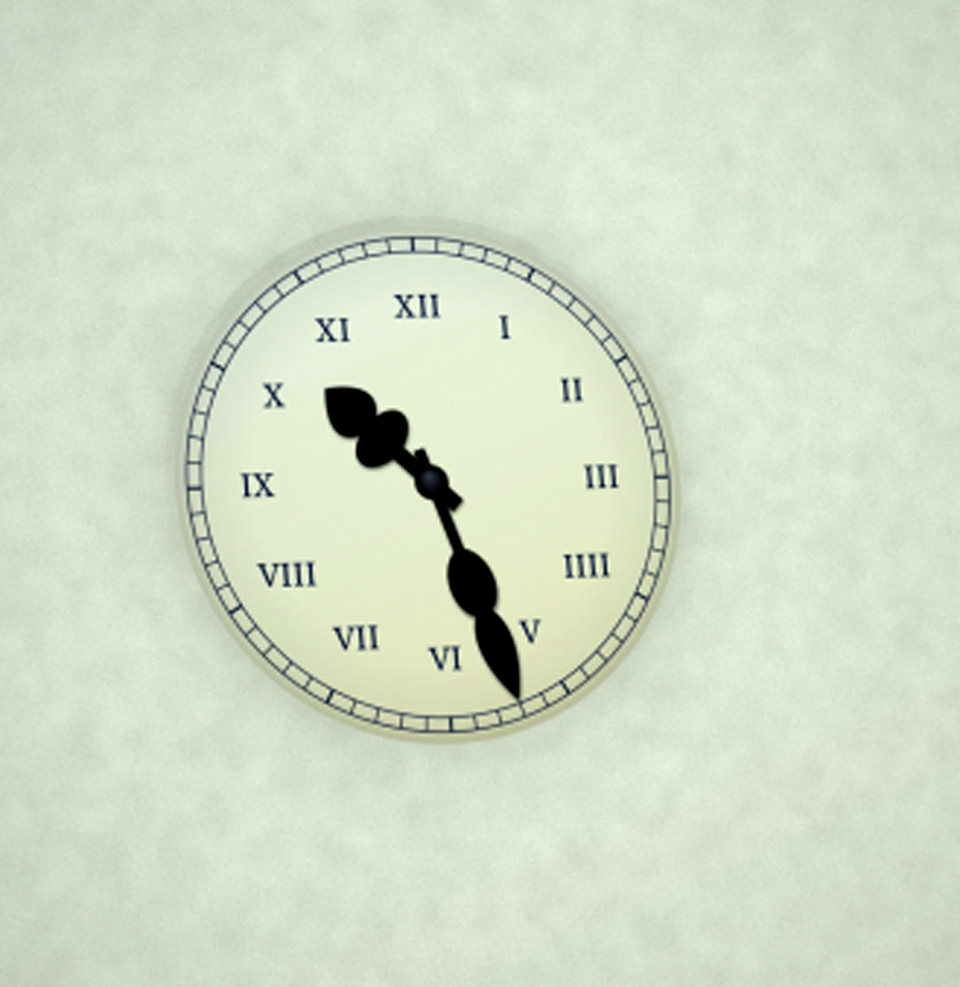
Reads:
10h27
